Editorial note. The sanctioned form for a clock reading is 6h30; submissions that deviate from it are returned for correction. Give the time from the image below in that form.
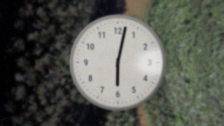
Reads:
6h02
